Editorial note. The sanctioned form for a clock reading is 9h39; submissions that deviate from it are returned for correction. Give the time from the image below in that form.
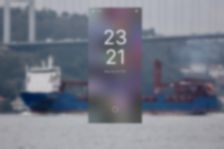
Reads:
23h21
